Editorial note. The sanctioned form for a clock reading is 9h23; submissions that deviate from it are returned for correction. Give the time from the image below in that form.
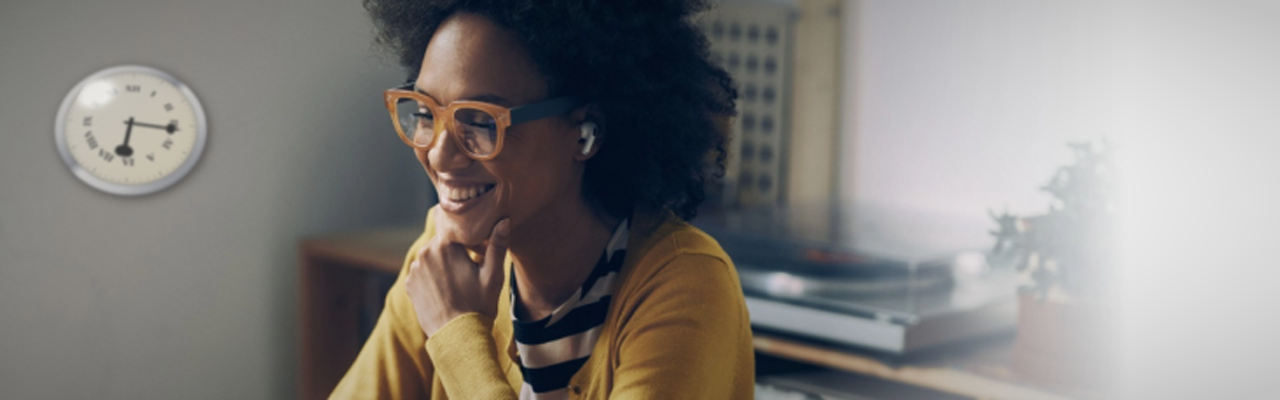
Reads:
6h16
